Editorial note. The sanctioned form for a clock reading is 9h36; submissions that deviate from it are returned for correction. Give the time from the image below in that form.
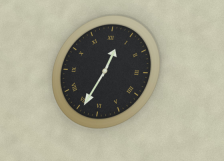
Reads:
12h34
